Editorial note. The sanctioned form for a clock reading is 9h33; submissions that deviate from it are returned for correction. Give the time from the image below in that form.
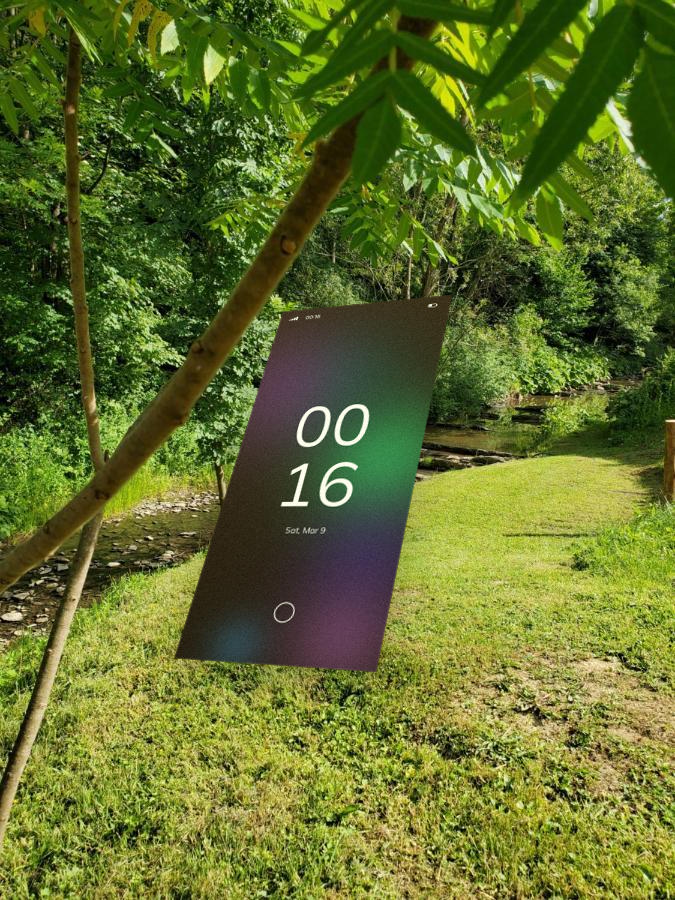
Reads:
0h16
